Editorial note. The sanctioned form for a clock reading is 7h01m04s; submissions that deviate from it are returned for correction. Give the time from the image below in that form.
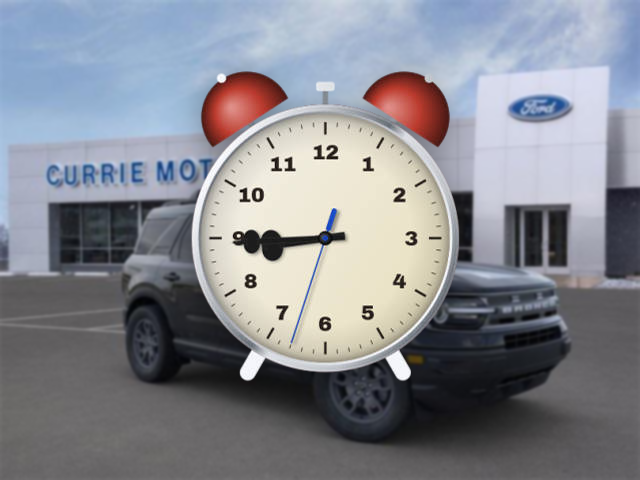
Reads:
8h44m33s
